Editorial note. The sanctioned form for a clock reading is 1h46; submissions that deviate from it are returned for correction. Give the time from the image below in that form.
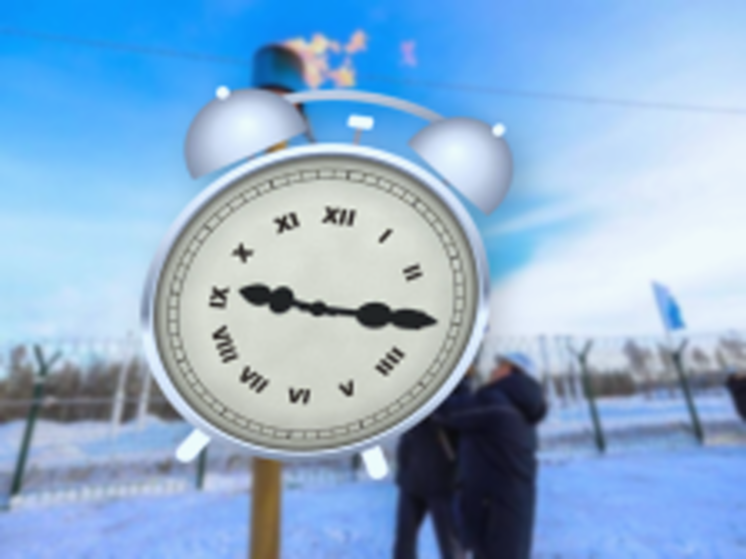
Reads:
9h15
